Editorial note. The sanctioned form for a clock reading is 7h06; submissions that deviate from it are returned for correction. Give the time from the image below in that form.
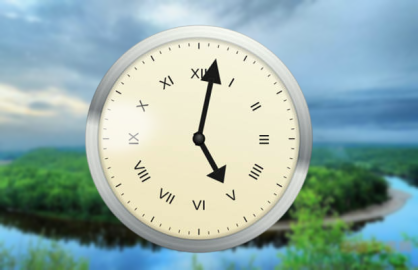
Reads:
5h02
